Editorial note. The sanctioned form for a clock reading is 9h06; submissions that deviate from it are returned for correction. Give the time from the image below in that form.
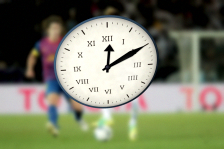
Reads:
12h10
